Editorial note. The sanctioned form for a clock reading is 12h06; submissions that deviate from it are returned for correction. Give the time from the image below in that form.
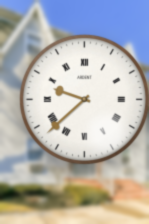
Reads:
9h38
